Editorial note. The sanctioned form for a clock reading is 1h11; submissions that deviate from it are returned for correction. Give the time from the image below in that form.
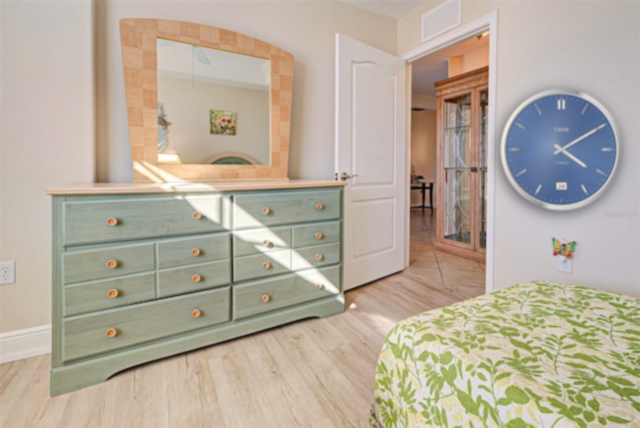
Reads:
4h10
